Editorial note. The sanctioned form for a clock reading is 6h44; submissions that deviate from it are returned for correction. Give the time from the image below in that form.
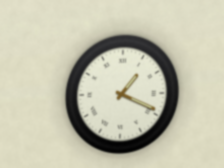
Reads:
1h19
